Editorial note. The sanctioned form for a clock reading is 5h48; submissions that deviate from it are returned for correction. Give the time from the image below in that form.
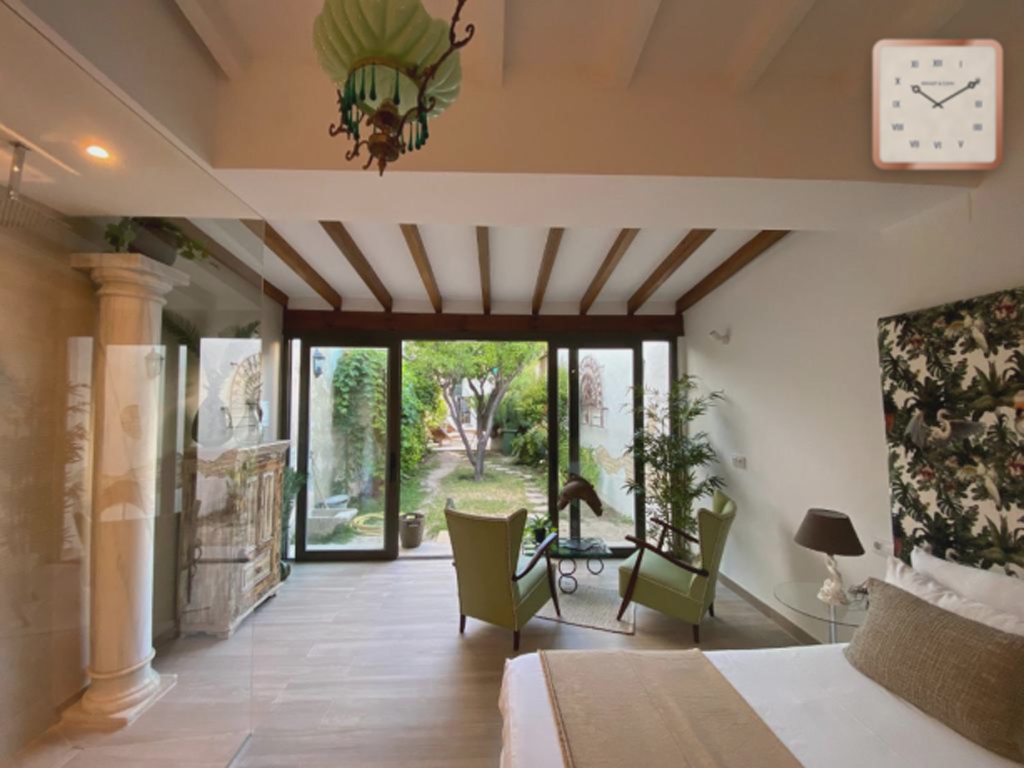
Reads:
10h10
